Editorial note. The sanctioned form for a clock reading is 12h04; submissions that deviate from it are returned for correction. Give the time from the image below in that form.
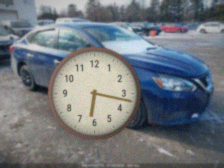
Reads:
6h17
